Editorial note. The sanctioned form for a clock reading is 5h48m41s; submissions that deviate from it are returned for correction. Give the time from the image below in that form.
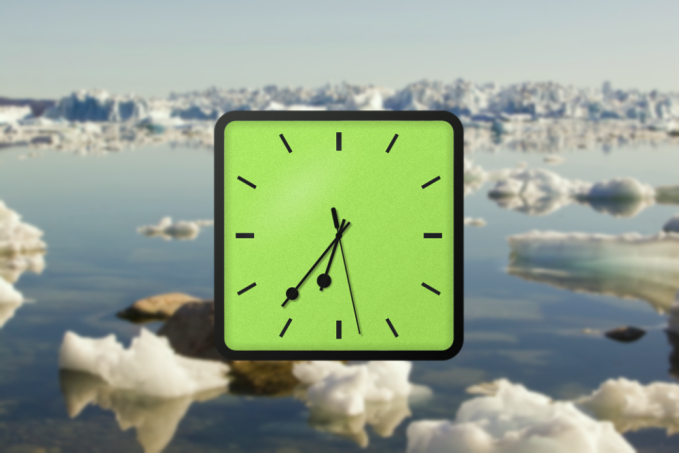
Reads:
6h36m28s
